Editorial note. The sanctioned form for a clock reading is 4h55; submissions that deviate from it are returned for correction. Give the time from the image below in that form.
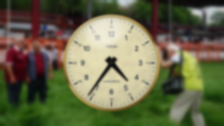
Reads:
4h36
